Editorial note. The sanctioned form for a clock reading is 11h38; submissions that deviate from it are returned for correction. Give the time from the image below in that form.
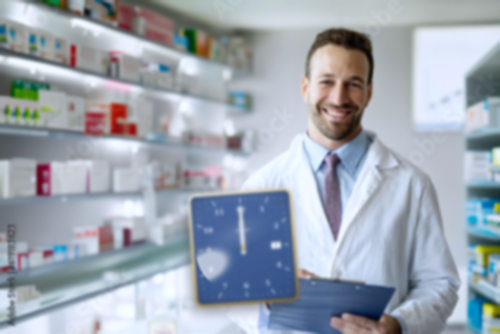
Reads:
12h00
